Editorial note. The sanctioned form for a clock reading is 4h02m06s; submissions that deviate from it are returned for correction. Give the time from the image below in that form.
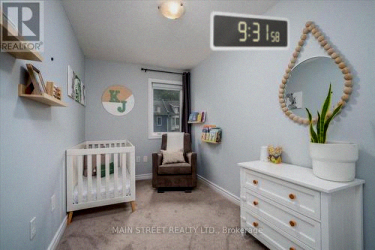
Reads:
9h31m58s
